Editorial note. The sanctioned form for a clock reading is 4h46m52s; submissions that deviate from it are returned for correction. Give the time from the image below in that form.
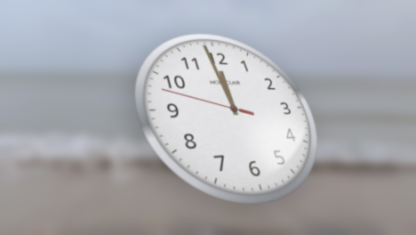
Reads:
11h58m48s
